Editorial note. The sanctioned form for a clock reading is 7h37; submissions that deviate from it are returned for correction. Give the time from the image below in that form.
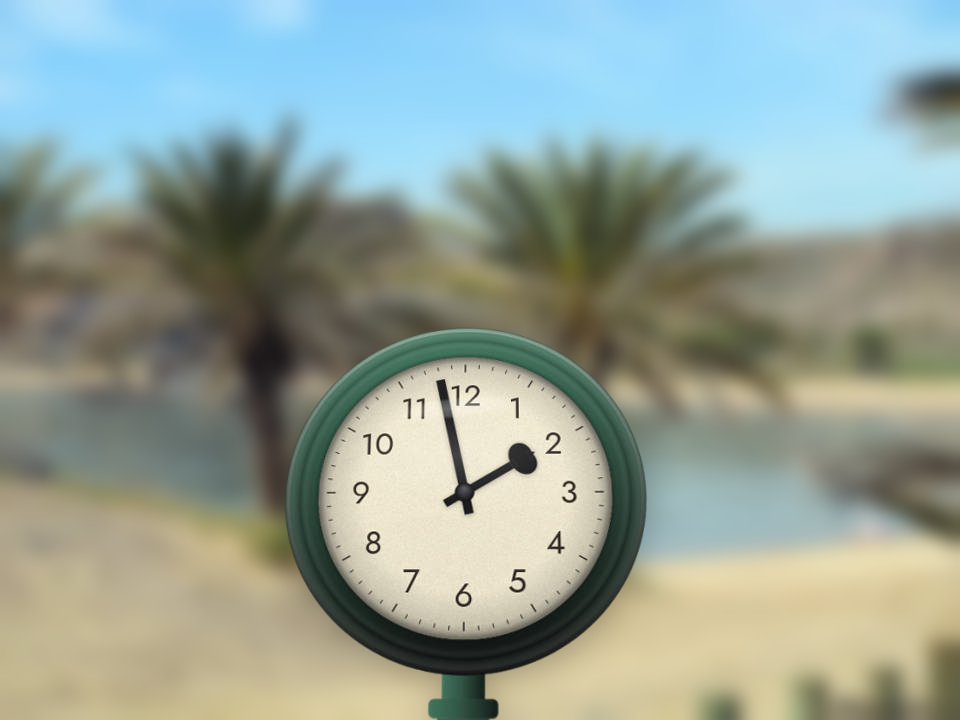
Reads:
1h58
